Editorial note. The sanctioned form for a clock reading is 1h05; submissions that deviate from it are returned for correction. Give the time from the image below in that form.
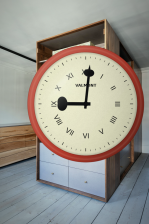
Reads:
9h01
